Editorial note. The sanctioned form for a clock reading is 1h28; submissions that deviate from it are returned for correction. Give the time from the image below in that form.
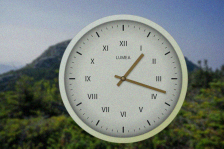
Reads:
1h18
